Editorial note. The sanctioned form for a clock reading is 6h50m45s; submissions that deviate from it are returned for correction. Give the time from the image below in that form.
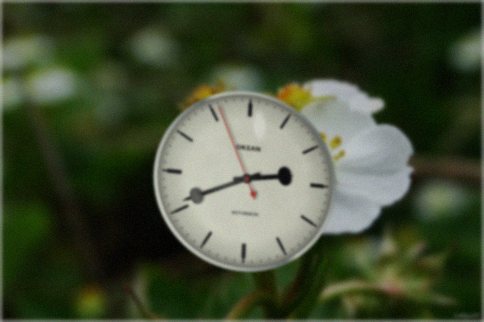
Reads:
2h40m56s
